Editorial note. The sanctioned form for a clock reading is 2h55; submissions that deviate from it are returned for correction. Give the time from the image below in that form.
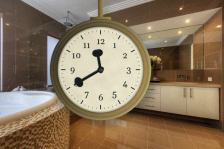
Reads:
11h40
